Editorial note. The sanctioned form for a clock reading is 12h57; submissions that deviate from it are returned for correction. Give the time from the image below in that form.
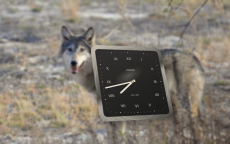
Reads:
7h43
